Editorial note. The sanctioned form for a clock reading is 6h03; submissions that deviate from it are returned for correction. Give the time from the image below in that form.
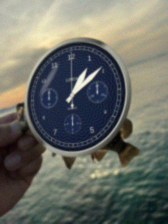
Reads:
1h09
